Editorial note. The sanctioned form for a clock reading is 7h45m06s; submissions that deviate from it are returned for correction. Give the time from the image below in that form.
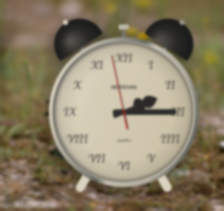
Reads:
2h14m58s
